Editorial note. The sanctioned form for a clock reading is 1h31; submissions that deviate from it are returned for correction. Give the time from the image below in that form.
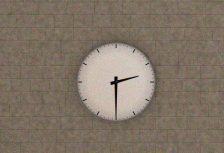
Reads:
2h30
